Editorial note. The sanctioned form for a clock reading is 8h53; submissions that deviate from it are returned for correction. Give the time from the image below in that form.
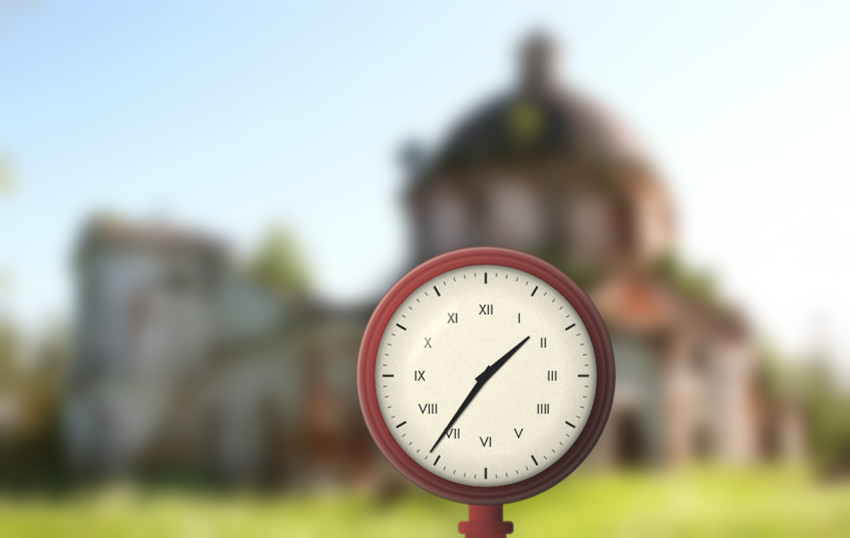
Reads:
1h36
